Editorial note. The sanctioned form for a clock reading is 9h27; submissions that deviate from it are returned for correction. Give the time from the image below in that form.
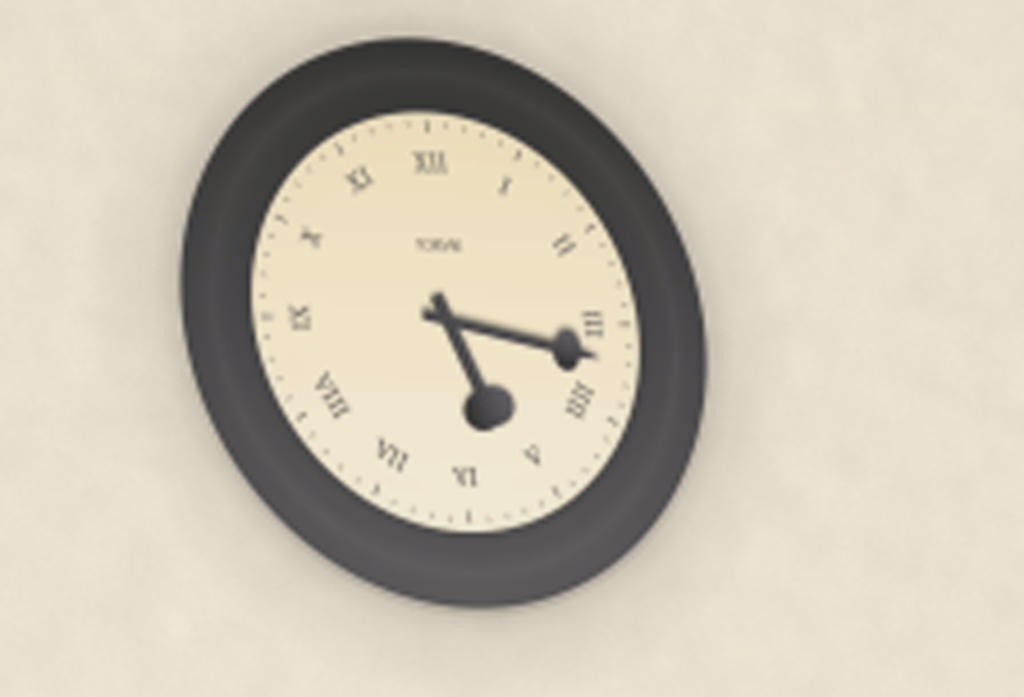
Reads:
5h17
